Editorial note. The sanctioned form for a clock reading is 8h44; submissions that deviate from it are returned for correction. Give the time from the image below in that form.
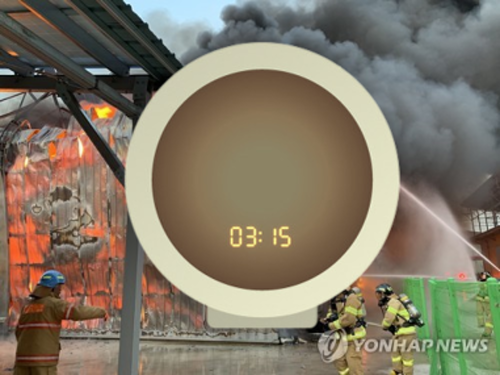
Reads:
3h15
